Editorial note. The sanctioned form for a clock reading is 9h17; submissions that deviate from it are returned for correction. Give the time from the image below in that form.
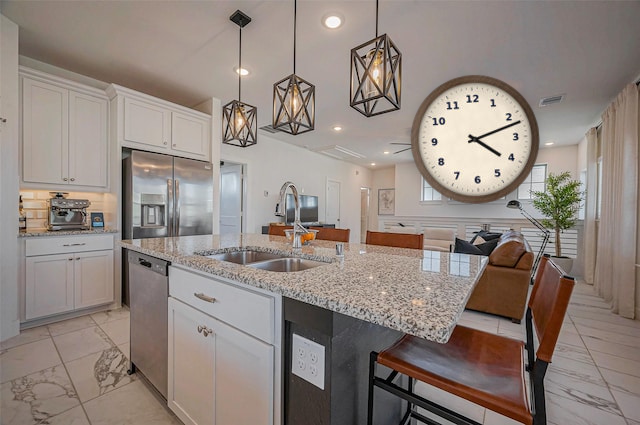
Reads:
4h12
